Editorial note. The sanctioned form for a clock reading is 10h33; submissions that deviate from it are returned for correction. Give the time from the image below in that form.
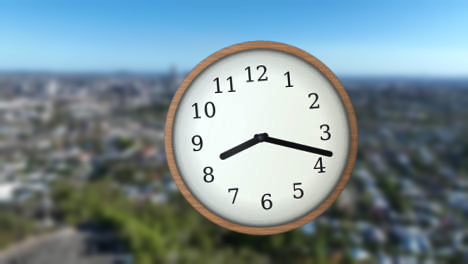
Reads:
8h18
